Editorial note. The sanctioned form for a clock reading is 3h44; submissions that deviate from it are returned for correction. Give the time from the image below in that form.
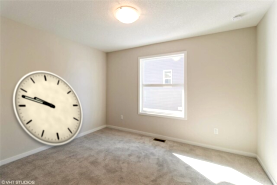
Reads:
9h48
